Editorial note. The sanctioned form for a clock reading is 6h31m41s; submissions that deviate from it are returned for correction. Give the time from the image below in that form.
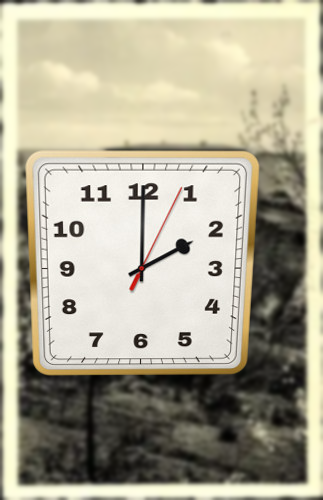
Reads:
2h00m04s
